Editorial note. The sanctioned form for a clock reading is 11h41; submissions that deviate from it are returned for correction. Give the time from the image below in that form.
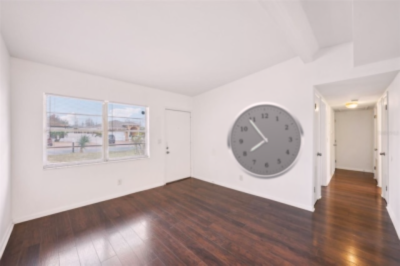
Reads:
7h54
